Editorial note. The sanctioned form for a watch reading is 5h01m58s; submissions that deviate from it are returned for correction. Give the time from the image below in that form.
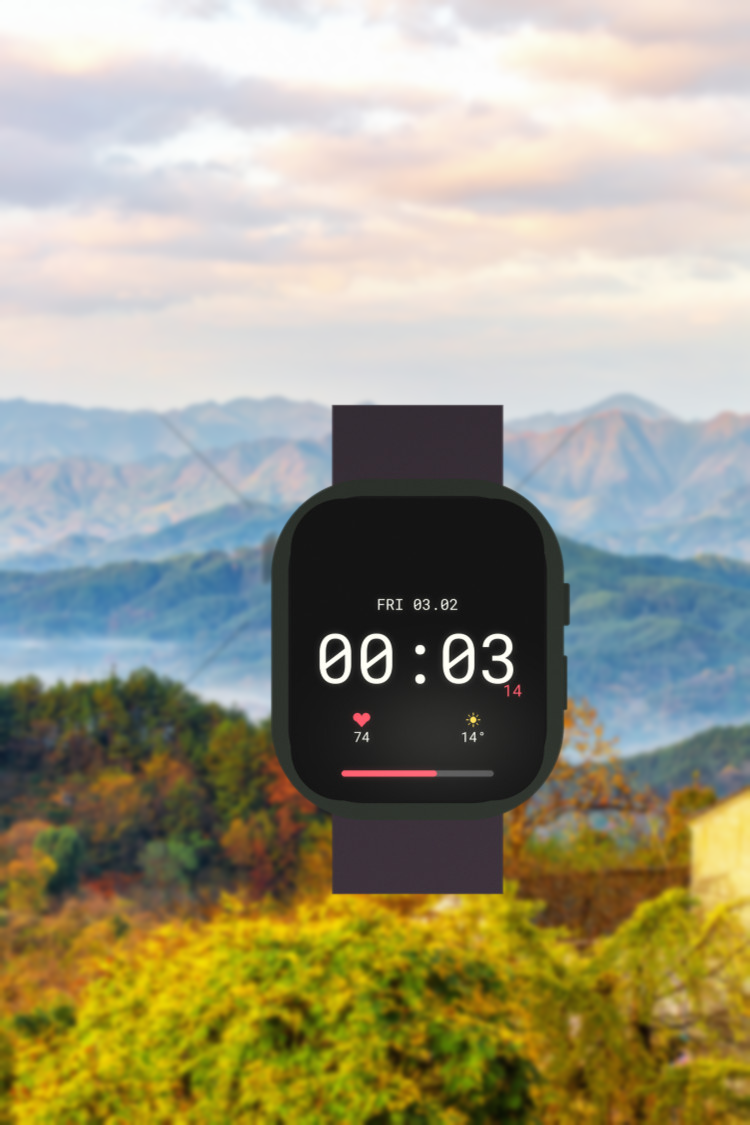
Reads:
0h03m14s
